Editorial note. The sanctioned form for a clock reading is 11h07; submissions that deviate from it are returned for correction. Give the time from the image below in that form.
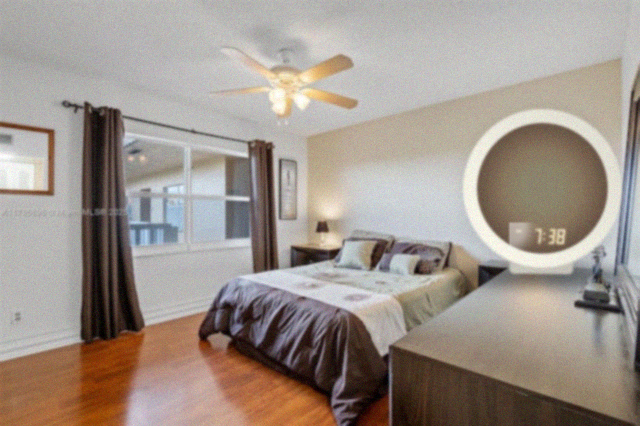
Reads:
7h38
